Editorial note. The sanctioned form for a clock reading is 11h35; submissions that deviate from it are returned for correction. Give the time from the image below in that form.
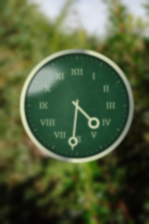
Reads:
4h31
